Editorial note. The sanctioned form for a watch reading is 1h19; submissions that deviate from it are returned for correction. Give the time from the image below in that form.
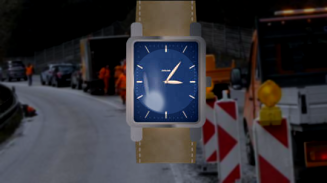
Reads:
3h06
